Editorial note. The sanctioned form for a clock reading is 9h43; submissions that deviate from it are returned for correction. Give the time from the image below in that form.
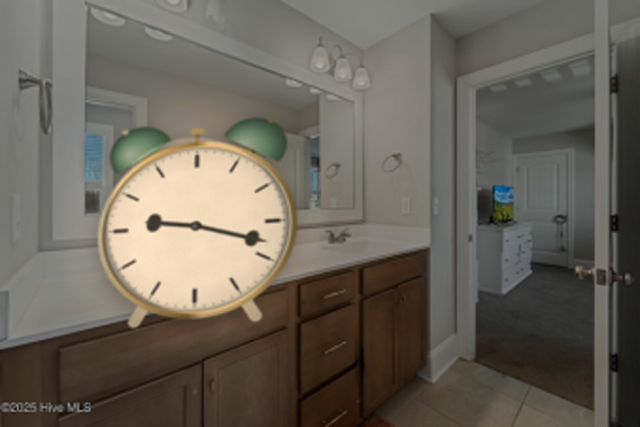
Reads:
9h18
